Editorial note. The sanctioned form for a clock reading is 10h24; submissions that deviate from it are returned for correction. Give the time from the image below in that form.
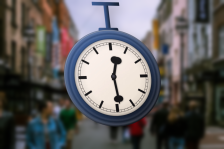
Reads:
12h29
